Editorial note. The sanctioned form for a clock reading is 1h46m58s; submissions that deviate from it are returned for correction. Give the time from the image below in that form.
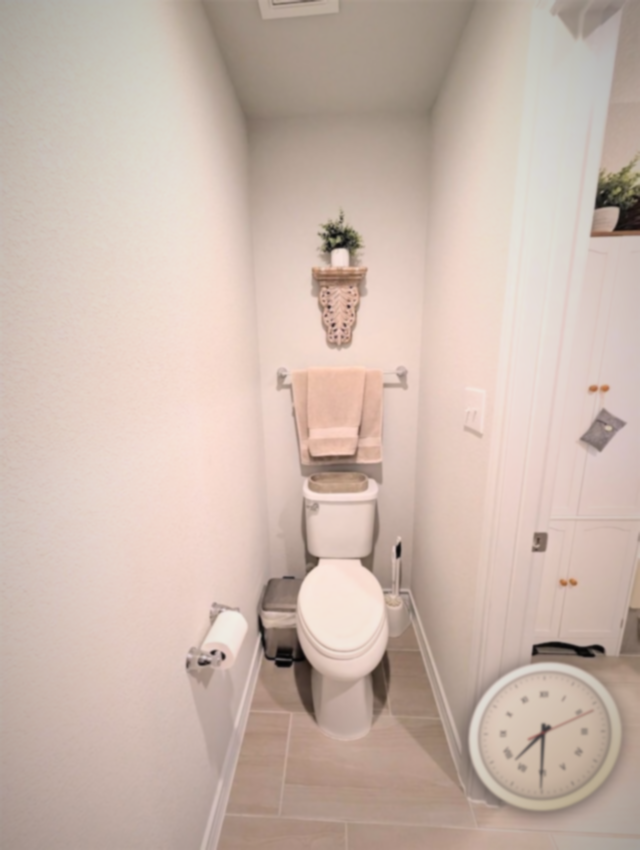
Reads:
7h30m11s
